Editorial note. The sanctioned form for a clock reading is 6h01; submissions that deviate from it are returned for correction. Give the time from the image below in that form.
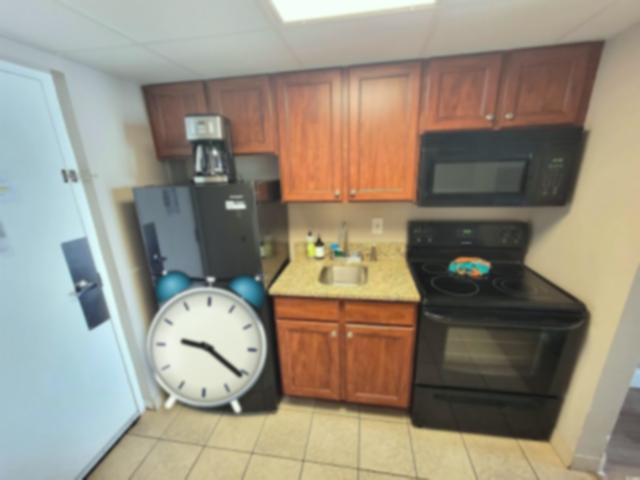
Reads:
9h21
